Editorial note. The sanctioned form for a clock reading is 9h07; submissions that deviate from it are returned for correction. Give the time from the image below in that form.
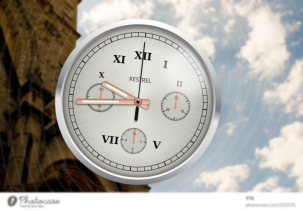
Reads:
9h44
